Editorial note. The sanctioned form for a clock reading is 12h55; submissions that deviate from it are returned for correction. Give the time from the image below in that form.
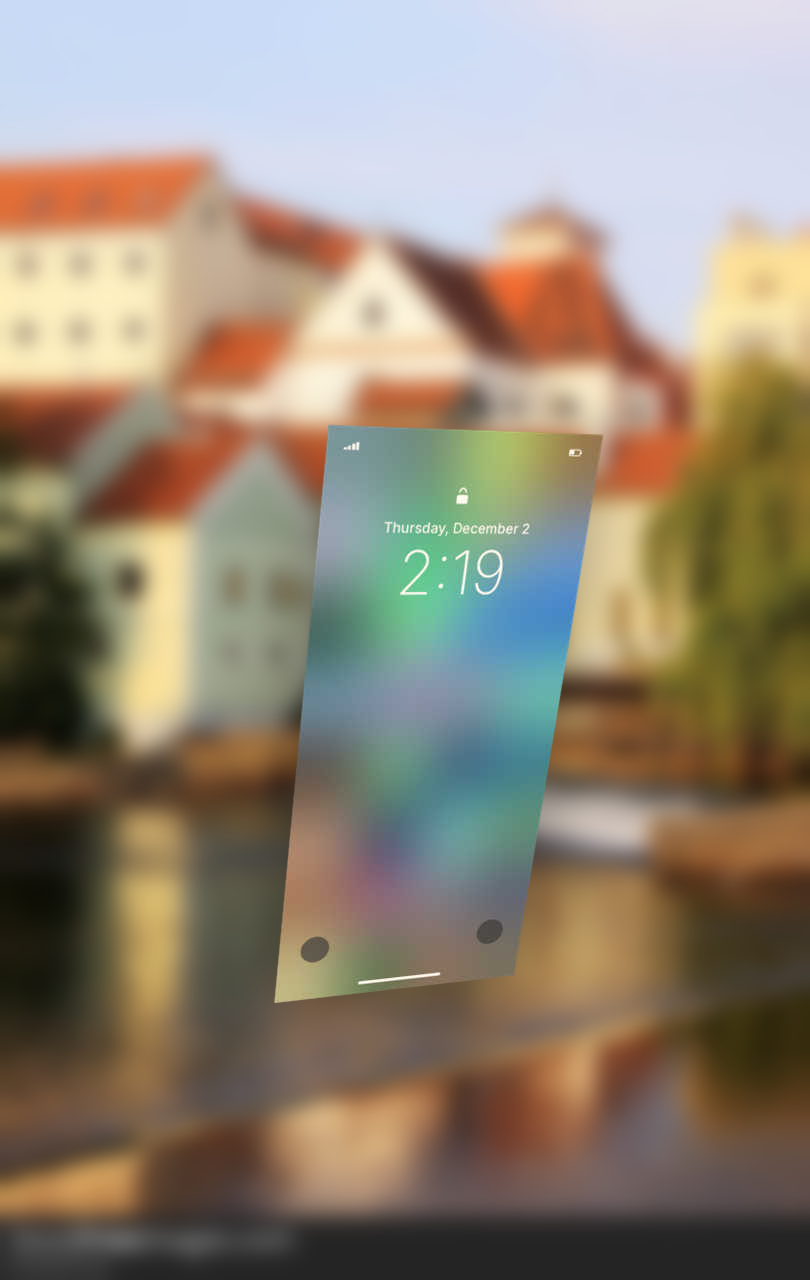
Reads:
2h19
